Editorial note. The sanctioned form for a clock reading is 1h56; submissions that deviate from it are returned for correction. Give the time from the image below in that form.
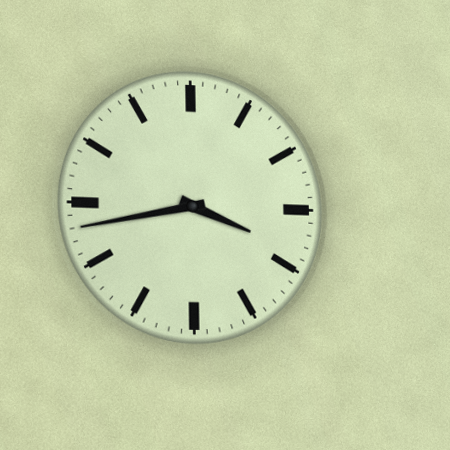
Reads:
3h43
